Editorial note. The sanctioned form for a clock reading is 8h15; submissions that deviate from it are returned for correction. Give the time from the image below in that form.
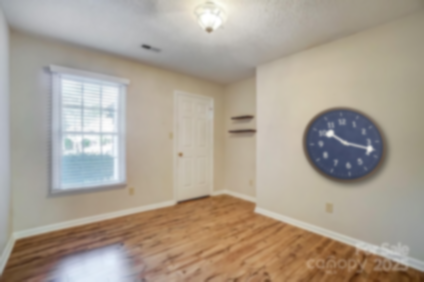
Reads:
10h18
